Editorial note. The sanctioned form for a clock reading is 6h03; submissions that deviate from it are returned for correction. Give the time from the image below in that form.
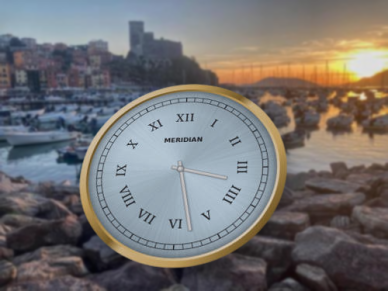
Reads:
3h28
